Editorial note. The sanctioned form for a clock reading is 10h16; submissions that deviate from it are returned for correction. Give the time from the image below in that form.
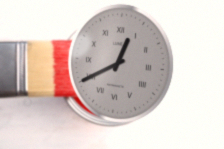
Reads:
12h40
